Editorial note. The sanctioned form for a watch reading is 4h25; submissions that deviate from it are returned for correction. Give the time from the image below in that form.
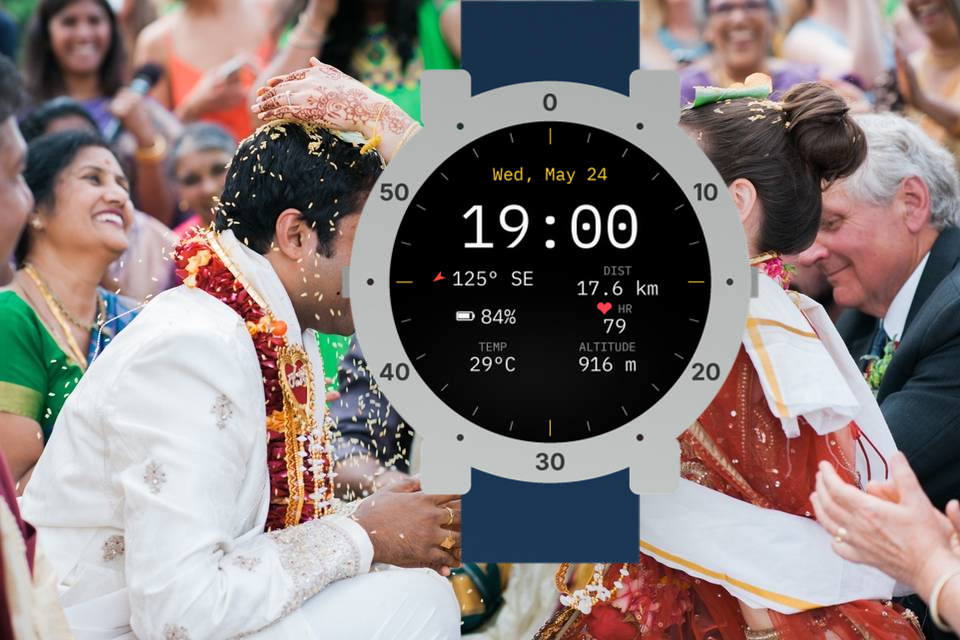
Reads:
19h00
